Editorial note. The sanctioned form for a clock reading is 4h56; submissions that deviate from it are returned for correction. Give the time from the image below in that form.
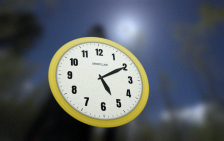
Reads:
5h10
